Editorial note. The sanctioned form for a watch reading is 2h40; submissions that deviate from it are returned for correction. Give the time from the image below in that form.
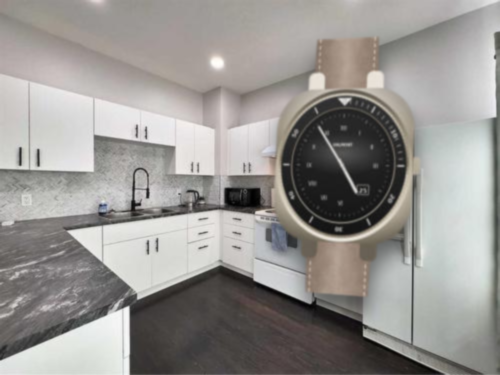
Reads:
4h54
